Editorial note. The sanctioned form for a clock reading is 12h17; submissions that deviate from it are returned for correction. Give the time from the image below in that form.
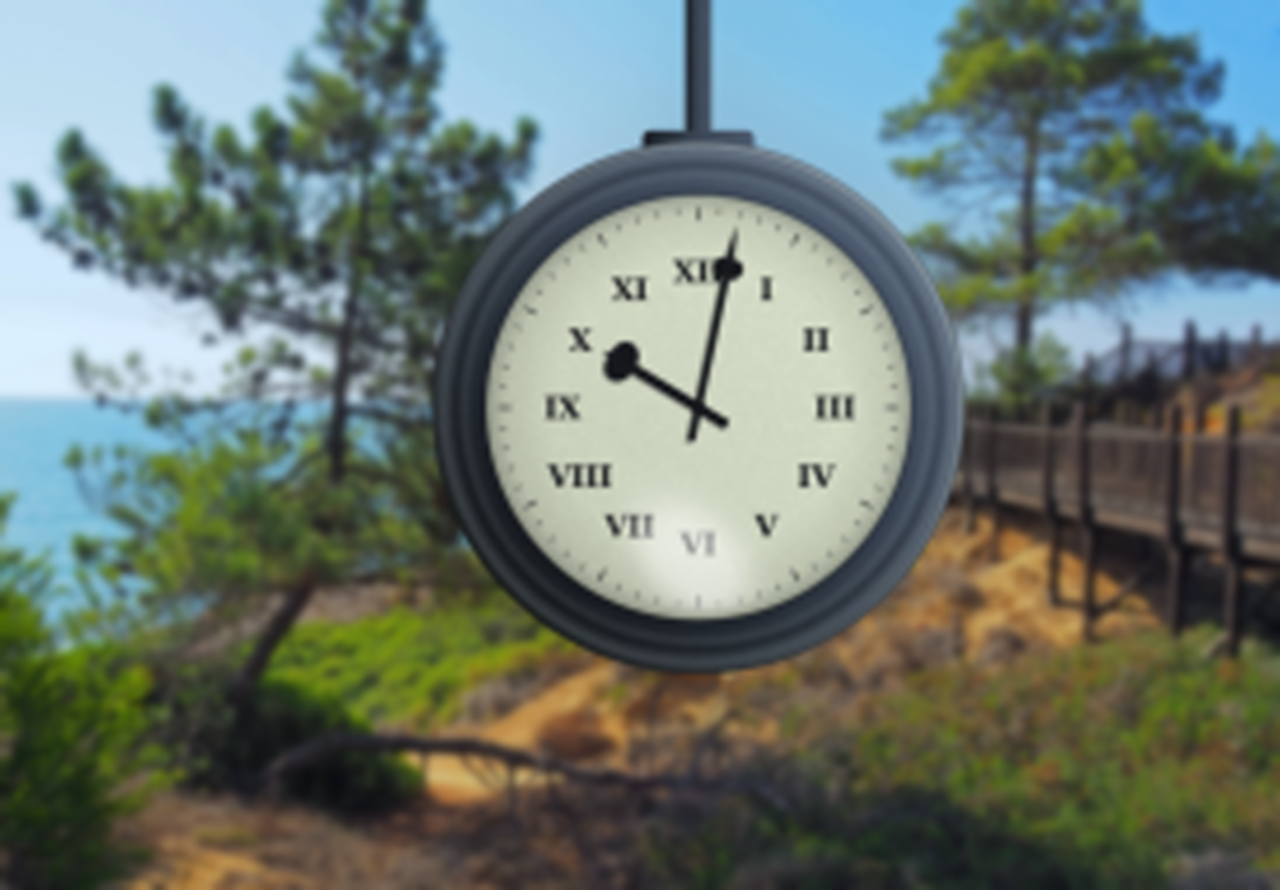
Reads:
10h02
